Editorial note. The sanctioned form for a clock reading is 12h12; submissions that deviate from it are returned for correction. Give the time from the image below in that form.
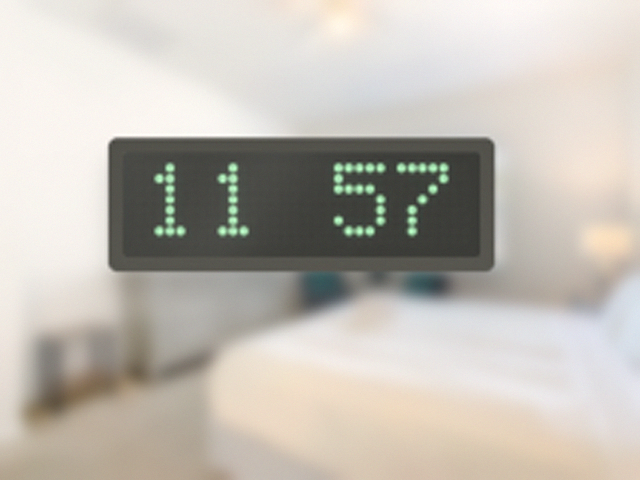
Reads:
11h57
